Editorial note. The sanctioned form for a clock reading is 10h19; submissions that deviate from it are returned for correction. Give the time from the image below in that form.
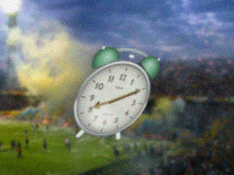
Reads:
8h10
